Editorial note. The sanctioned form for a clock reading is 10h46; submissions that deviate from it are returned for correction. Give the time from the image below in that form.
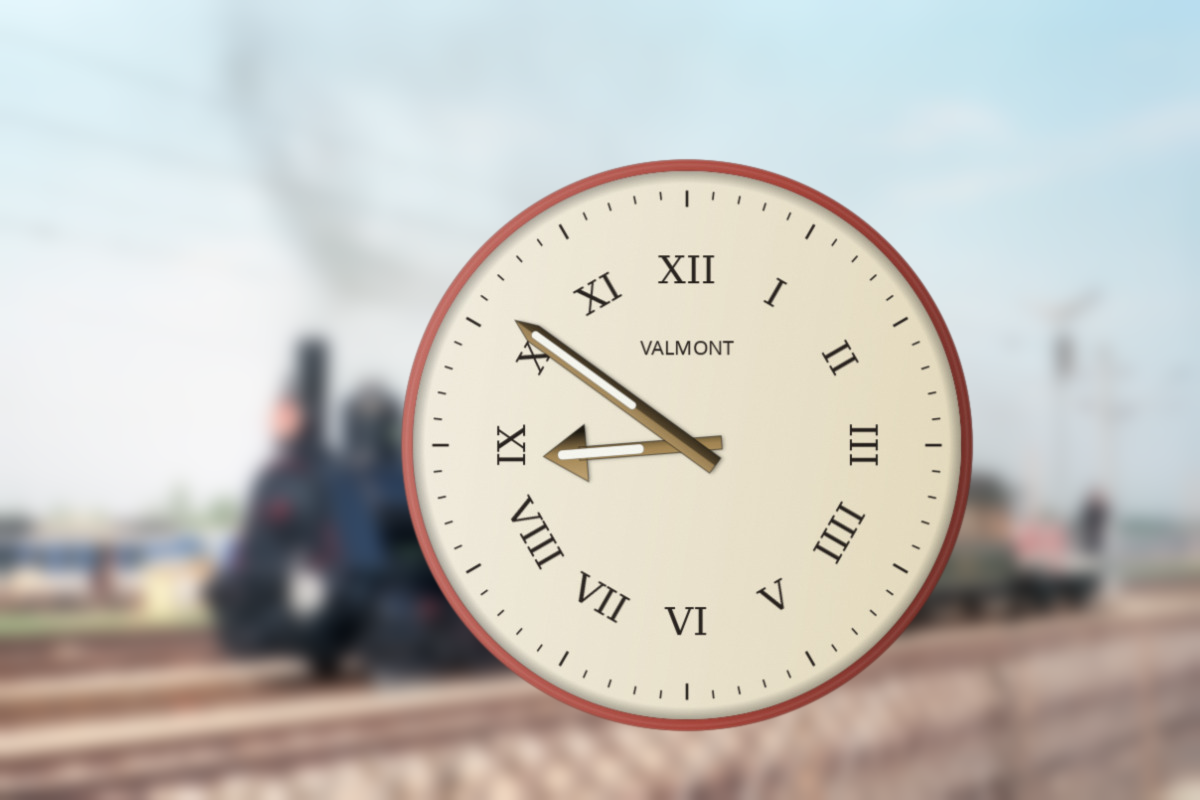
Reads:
8h51
